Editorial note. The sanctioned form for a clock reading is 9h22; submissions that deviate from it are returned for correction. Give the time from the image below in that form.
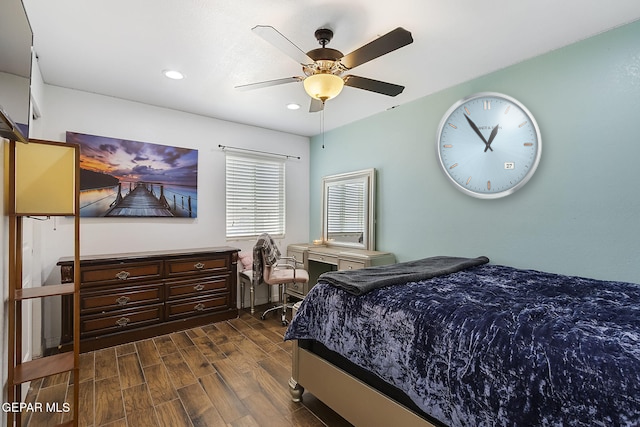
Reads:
12h54
